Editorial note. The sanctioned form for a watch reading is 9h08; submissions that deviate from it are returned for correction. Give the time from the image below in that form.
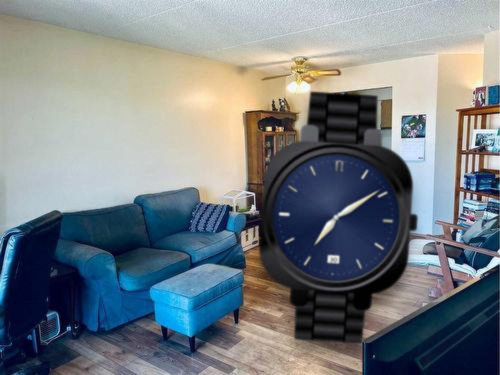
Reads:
7h09
